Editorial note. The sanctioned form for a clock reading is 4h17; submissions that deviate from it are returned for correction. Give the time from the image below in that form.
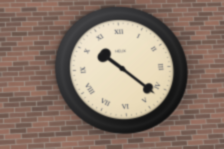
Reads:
10h22
